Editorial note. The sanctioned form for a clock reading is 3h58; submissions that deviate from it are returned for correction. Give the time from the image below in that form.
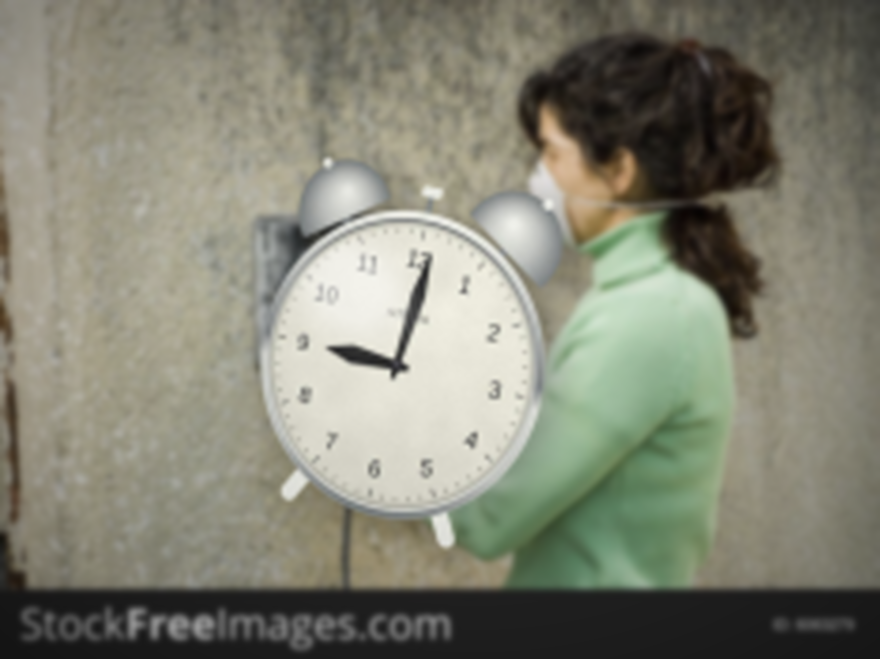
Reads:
9h01
